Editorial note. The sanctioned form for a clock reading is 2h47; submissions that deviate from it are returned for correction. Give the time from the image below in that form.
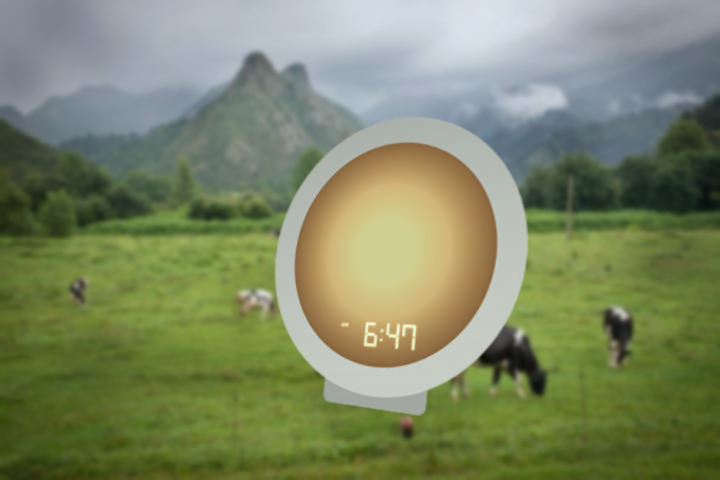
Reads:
6h47
